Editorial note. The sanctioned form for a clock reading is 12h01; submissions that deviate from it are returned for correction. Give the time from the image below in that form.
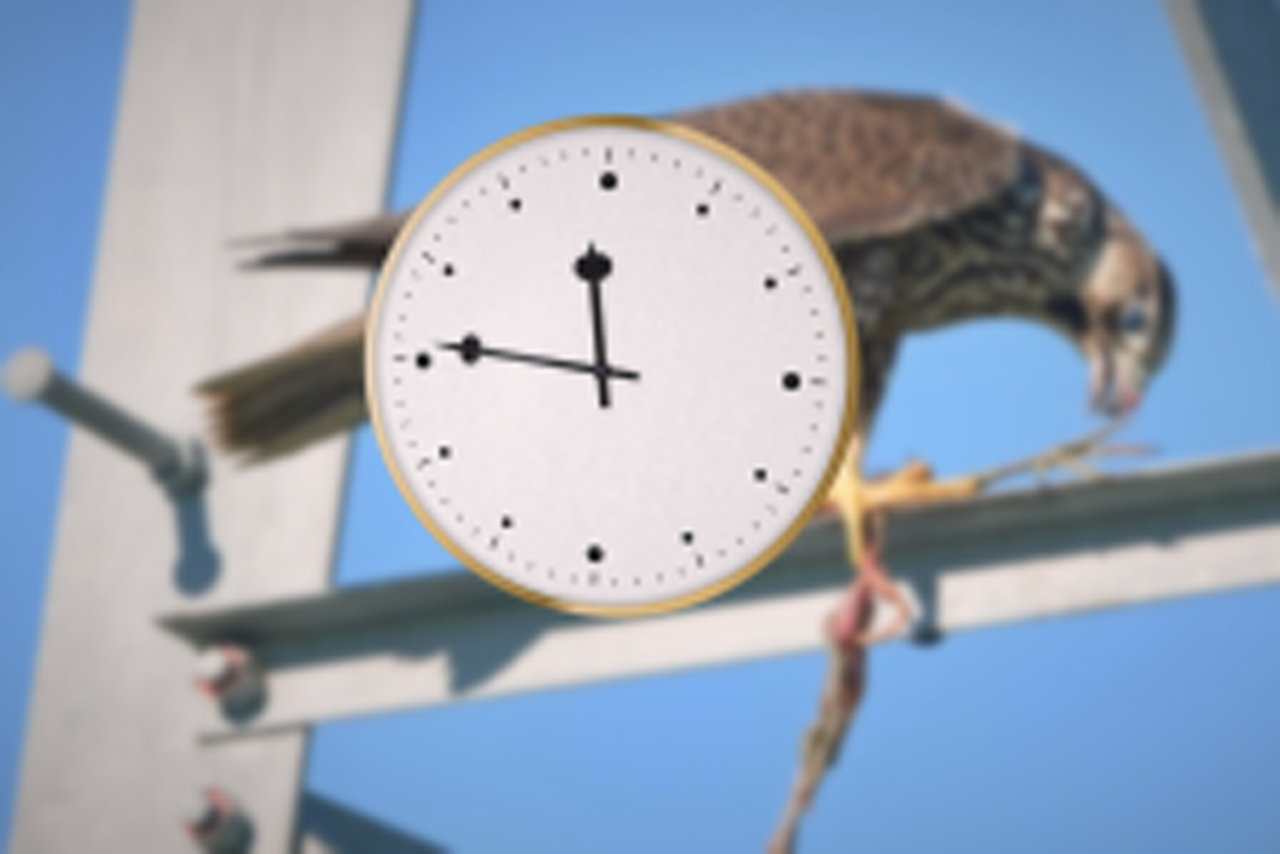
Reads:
11h46
